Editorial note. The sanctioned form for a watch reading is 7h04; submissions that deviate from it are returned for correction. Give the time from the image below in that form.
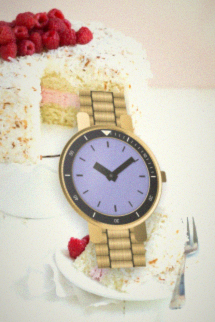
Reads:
10h09
